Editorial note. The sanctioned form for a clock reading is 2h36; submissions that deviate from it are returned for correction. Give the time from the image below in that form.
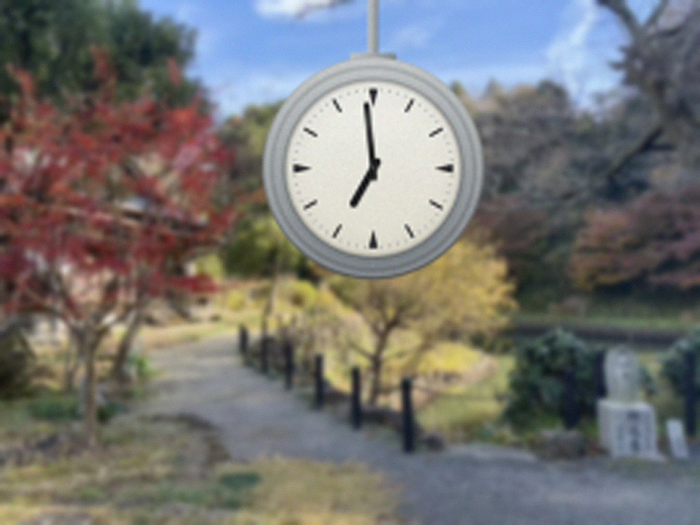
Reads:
6h59
